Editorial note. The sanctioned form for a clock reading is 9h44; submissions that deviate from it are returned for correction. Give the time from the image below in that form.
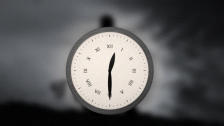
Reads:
12h30
